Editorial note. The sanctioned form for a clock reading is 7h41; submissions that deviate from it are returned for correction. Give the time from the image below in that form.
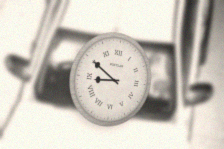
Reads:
8h50
